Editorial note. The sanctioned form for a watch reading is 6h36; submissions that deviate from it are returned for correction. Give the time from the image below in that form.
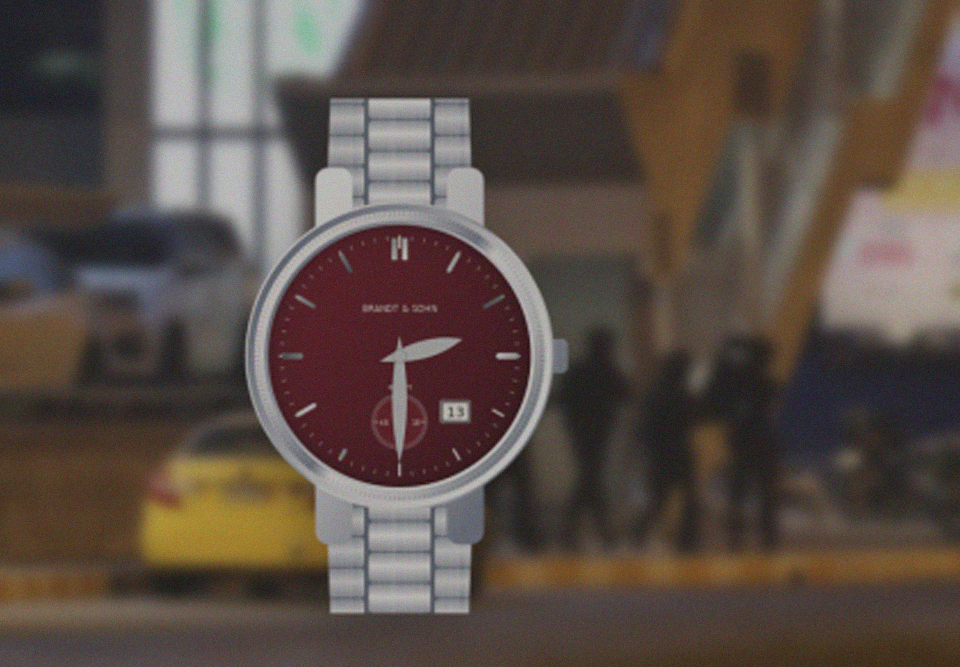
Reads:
2h30
